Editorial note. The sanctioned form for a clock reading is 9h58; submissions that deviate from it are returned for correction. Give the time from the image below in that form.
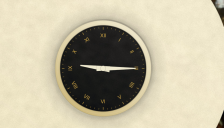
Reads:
9h15
